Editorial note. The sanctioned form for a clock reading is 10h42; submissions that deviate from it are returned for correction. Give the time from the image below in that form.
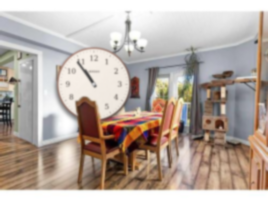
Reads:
10h54
